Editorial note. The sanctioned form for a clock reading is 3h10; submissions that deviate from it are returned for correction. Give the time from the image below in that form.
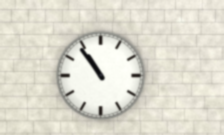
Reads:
10h54
